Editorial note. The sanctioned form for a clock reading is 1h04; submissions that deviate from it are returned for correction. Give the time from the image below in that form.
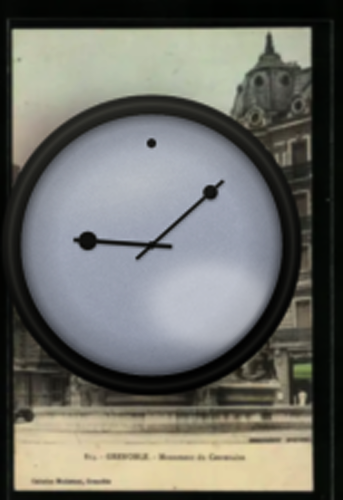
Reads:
9h08
